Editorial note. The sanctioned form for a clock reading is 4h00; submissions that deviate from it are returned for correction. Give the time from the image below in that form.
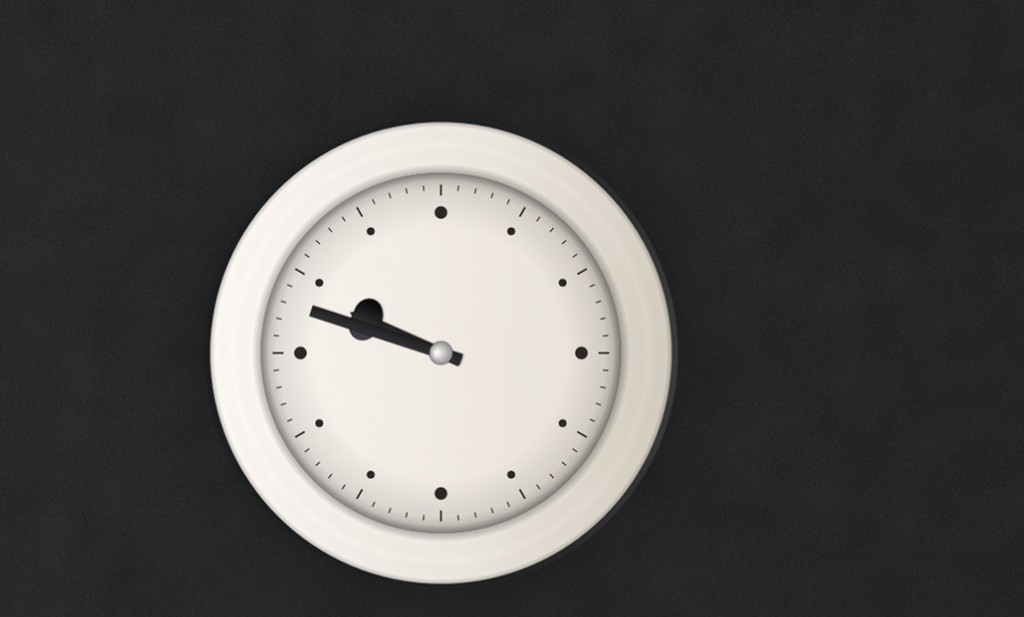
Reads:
9h48
